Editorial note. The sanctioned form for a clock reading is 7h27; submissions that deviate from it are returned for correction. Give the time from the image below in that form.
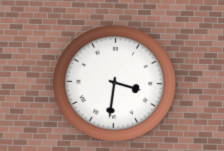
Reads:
3h31
